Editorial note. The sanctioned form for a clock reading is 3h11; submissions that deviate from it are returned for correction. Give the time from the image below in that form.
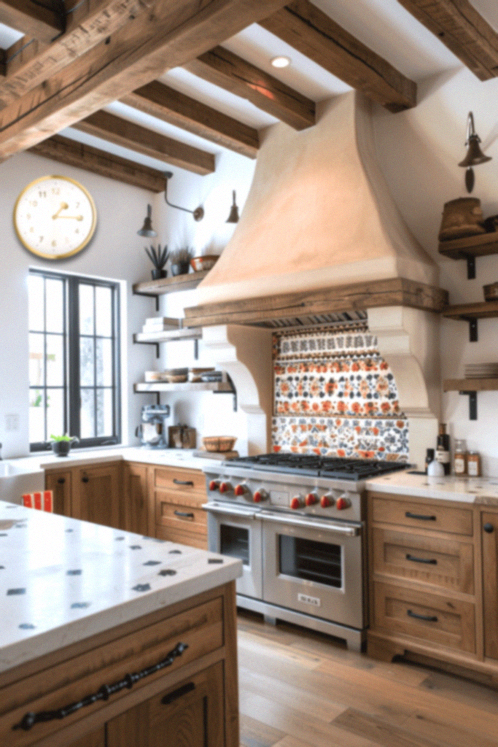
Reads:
1h15
